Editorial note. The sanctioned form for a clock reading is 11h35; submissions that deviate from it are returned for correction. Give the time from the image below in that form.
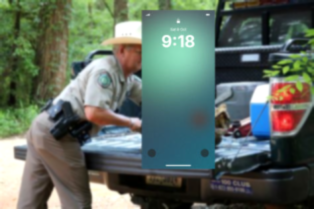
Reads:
9h18
